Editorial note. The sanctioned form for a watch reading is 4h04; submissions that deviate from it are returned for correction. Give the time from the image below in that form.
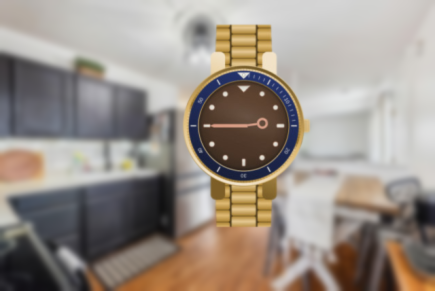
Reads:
2h45
